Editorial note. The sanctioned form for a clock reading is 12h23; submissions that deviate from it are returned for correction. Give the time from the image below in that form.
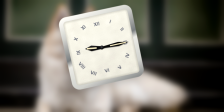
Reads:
9h15
